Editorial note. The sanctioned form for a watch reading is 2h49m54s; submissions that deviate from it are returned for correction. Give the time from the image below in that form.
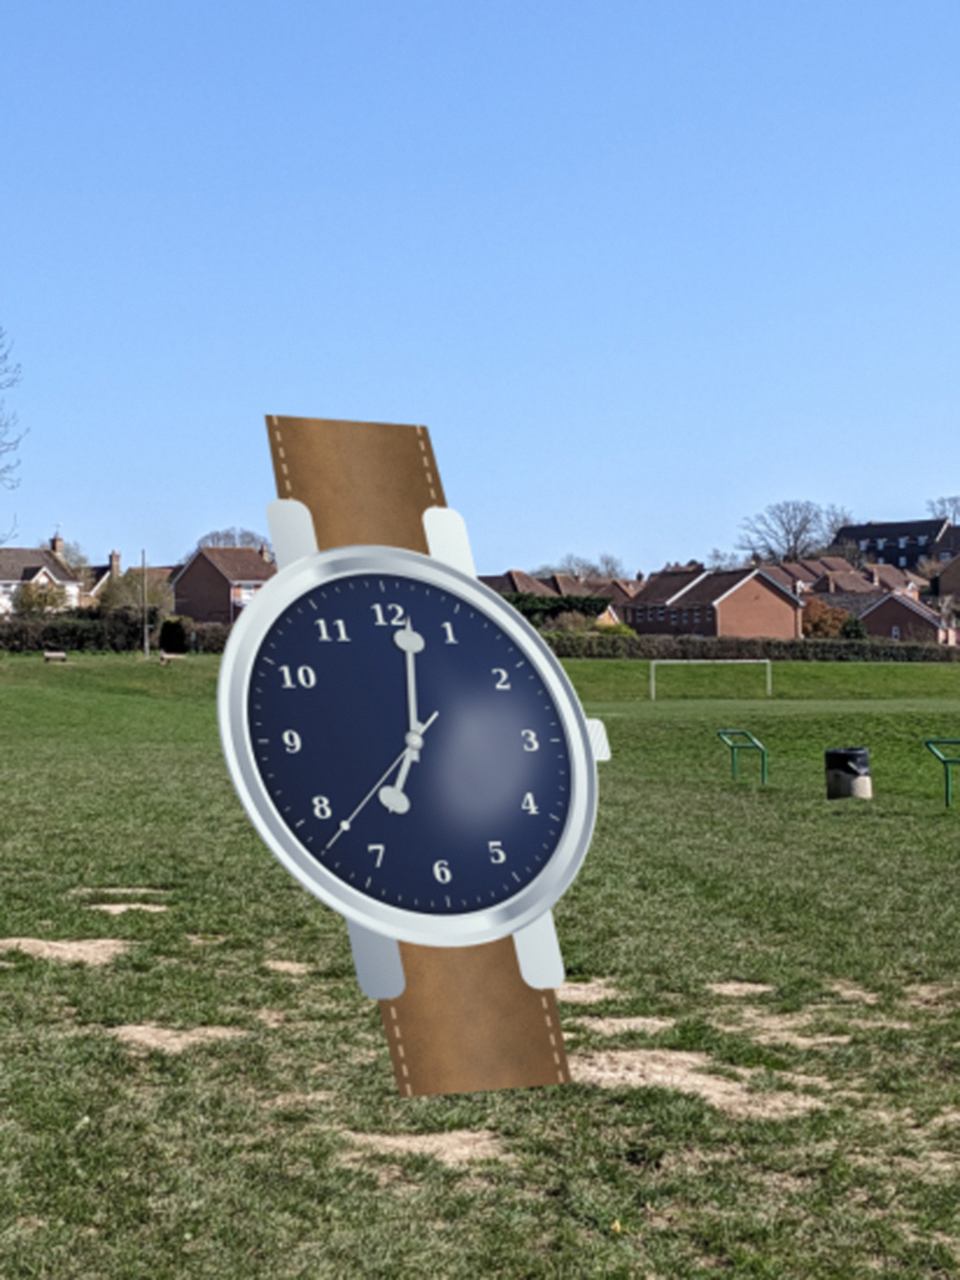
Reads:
7h01m38s
